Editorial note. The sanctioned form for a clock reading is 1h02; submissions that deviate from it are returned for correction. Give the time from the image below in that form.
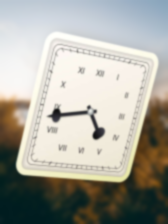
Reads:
4h43
